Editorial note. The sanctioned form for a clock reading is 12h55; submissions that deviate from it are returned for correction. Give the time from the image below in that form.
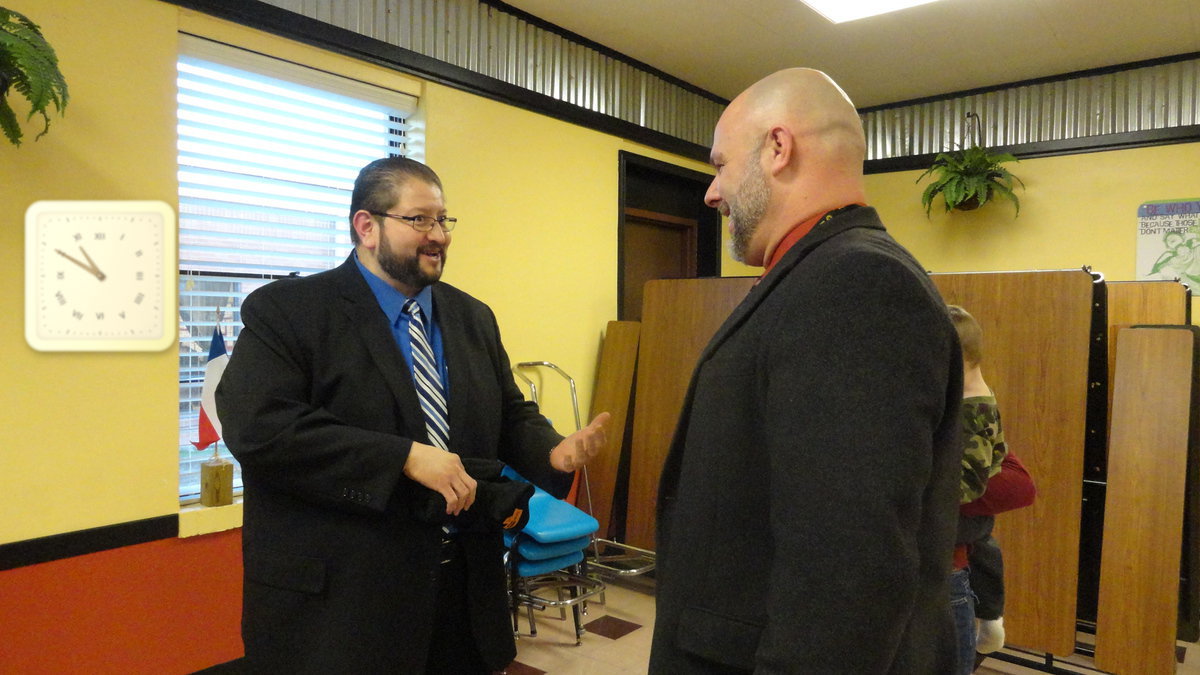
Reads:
10h50
